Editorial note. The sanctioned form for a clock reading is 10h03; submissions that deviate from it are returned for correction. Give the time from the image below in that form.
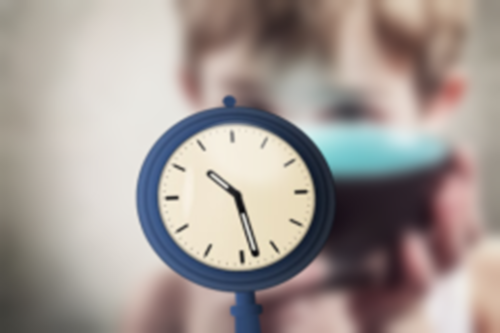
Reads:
10h28
